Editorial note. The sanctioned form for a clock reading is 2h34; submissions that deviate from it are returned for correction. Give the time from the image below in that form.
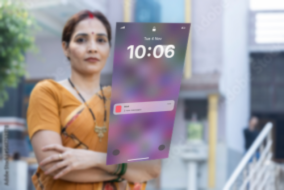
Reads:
10h06
